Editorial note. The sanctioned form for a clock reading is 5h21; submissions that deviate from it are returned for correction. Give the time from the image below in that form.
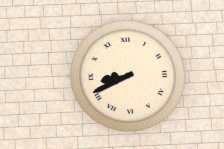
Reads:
8h41
